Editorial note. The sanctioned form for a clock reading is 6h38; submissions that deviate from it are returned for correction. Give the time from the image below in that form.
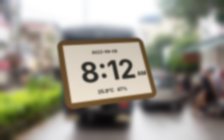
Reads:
8h12
